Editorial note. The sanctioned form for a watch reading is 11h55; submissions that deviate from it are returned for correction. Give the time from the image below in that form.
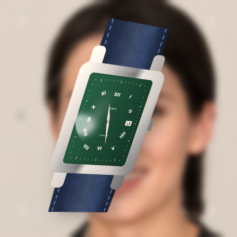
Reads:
11h28
